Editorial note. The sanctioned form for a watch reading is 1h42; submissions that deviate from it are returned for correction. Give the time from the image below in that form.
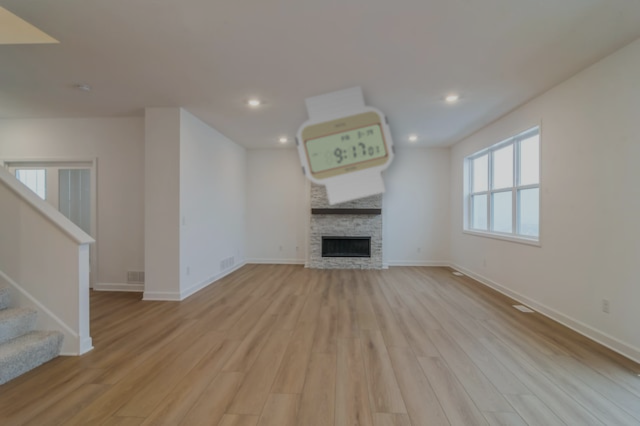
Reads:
9h17
